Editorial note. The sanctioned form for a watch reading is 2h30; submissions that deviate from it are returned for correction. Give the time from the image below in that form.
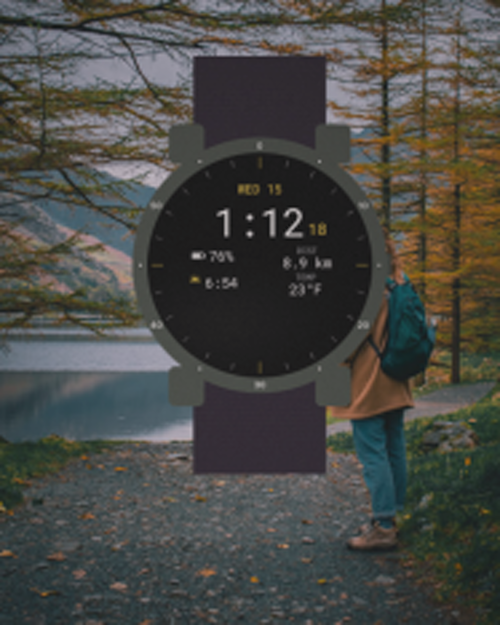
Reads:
1h12
